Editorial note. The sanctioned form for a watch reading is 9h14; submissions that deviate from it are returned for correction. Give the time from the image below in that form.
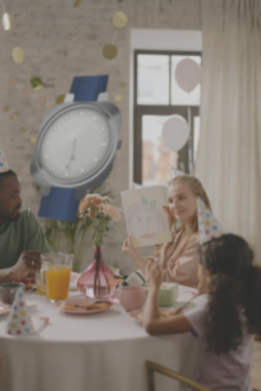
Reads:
5h30
